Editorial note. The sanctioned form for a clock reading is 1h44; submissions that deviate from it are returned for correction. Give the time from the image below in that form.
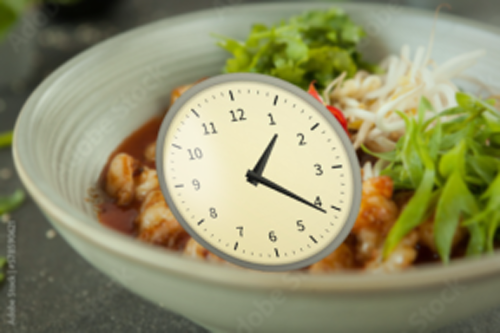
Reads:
1h21
